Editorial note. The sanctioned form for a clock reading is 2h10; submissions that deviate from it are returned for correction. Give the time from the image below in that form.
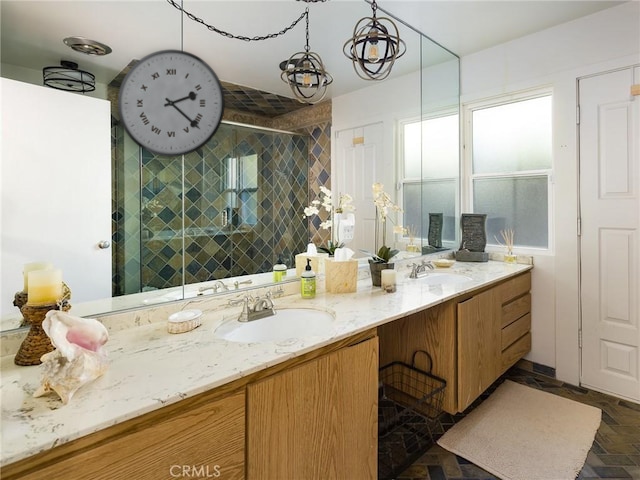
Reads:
2h22
